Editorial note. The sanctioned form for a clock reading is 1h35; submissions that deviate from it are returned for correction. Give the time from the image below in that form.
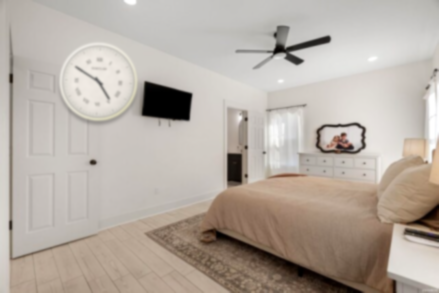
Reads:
4h50
